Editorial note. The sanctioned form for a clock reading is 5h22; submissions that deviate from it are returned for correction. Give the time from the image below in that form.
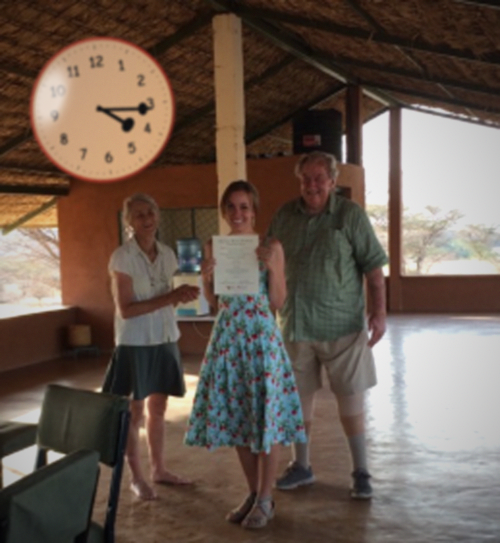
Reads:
4h16
